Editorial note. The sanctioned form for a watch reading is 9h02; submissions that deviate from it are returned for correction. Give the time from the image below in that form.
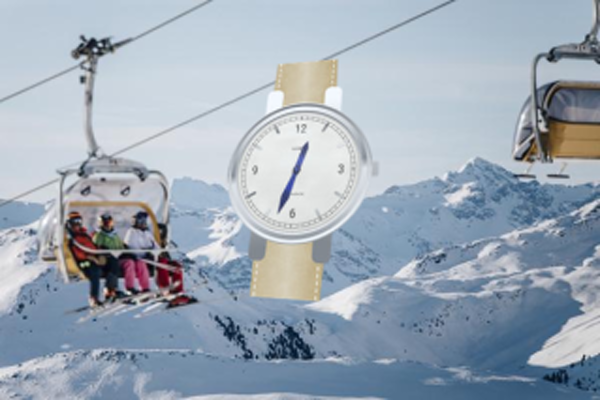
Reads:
12h33
